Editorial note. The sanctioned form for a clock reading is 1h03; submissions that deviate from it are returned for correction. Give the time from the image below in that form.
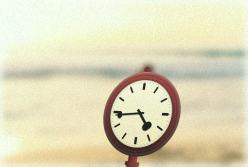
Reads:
4h44
